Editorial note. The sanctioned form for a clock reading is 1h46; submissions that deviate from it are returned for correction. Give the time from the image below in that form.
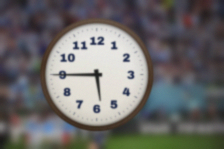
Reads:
5h45
